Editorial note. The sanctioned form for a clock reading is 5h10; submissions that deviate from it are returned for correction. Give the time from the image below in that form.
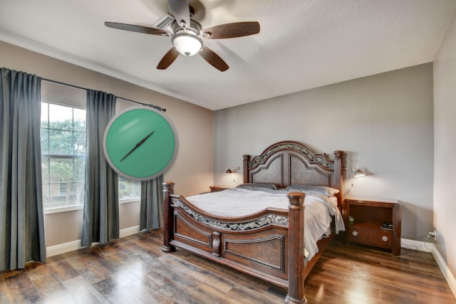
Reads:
1h38
